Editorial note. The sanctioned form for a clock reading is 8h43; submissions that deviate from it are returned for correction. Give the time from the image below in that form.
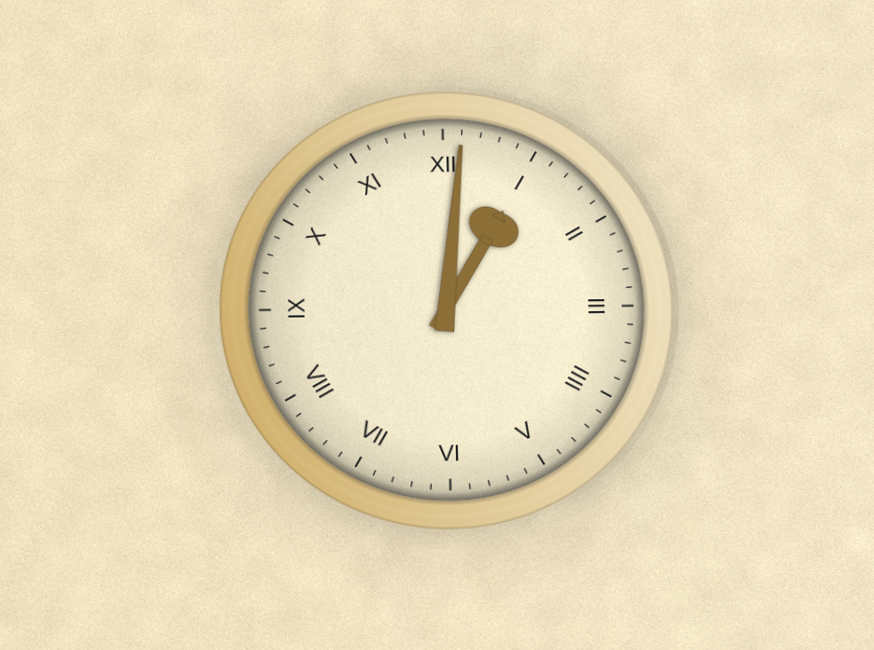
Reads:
1h01
